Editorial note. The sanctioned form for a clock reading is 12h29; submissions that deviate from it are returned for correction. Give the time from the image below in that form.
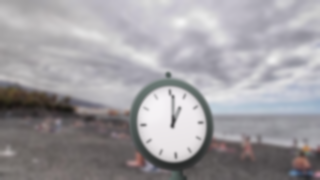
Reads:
1h01
